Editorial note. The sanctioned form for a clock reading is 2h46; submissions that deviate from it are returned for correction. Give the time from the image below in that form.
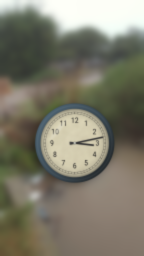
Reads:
3h13
